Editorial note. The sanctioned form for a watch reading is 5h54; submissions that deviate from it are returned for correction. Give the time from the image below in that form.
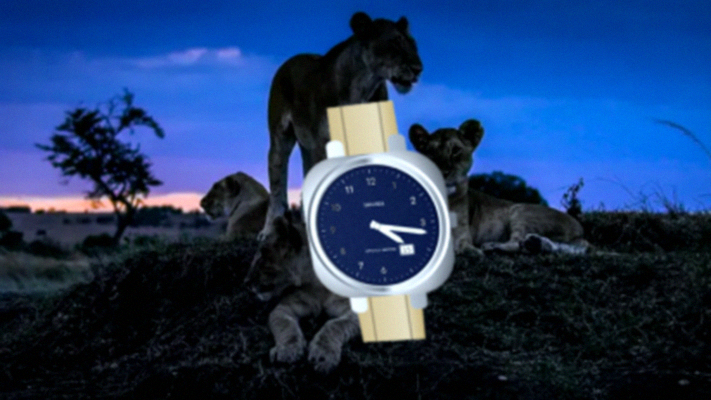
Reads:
4h17
